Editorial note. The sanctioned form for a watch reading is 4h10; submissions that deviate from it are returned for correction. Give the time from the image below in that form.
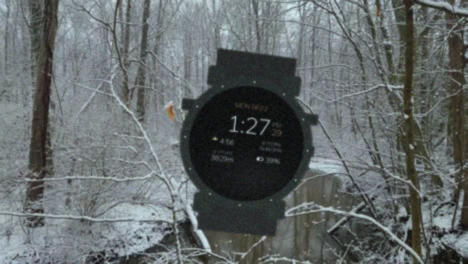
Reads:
1h27
